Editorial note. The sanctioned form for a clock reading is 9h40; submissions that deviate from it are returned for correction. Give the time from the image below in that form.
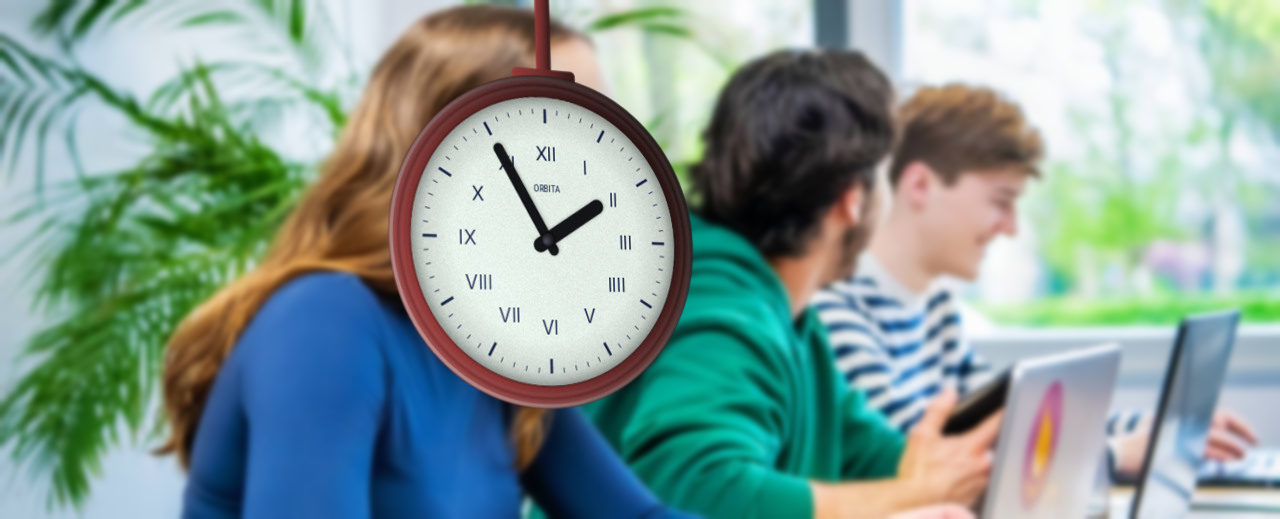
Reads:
1h55
